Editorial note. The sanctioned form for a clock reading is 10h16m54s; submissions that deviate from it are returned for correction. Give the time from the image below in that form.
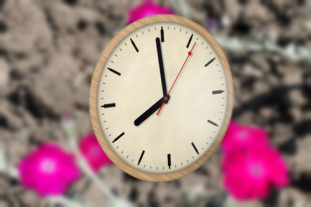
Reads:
7h59m06s
